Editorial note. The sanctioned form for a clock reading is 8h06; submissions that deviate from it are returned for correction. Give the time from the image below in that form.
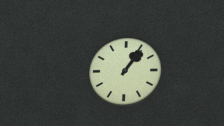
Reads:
1h06
